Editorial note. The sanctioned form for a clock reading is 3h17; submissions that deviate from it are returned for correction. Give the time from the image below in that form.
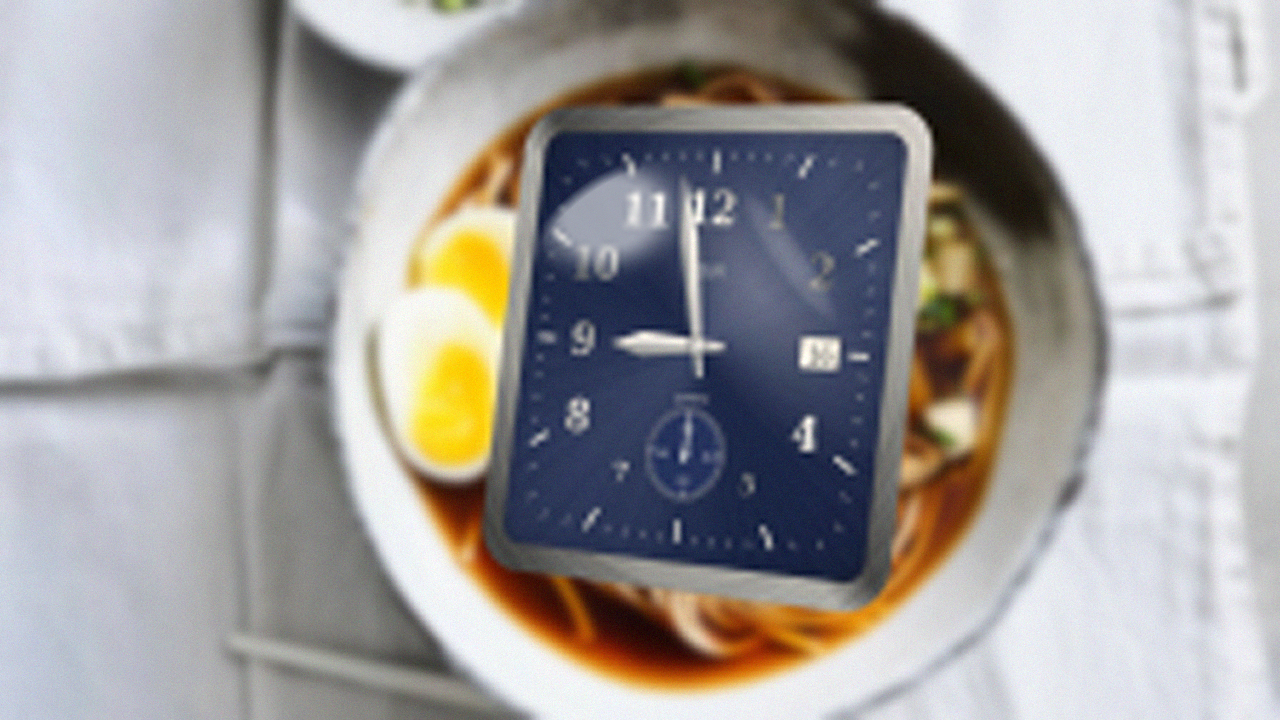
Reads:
8h58
